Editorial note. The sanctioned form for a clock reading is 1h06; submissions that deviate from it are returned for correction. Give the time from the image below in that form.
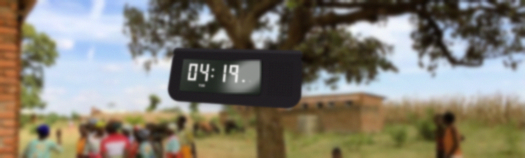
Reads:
4h19
